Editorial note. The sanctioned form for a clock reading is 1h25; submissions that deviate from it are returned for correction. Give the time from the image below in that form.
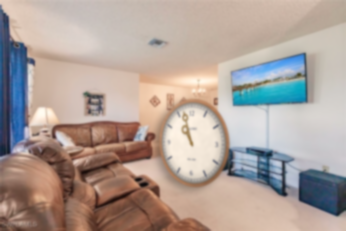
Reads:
10h57
